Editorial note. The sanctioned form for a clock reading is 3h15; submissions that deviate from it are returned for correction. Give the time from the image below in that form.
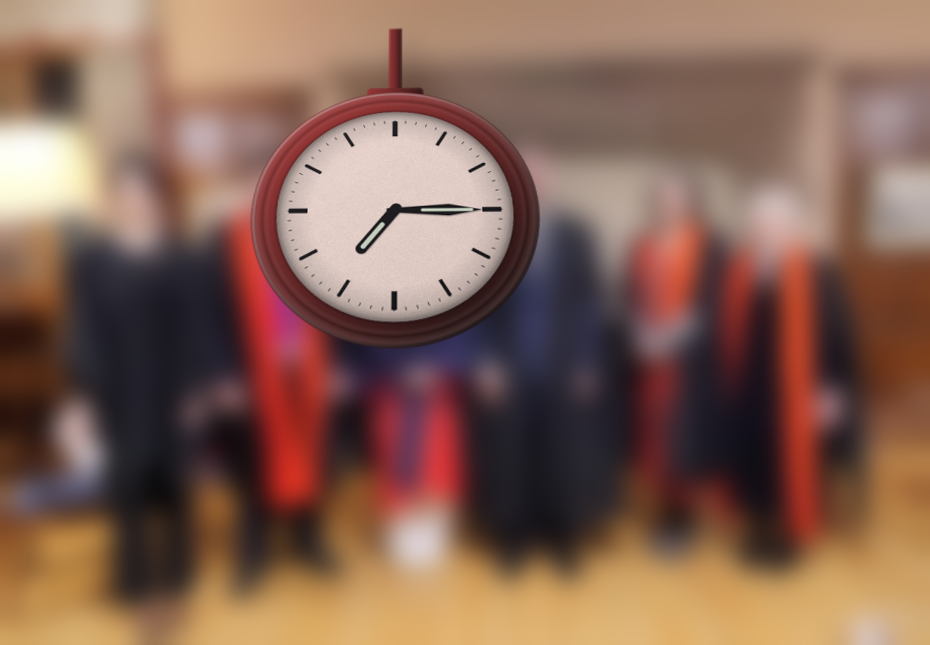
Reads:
7h15
